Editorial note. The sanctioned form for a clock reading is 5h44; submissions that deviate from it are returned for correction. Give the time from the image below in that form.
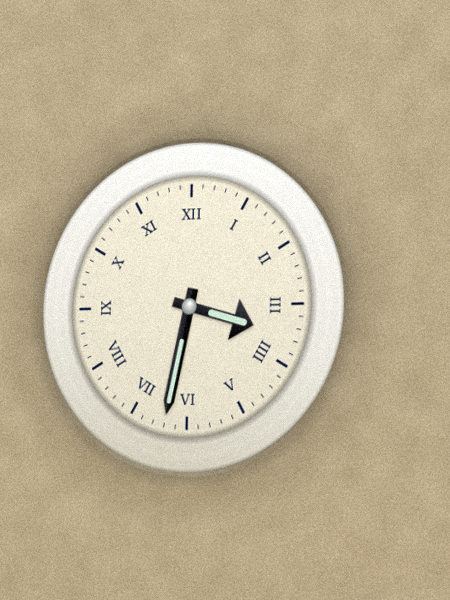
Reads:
3h32
